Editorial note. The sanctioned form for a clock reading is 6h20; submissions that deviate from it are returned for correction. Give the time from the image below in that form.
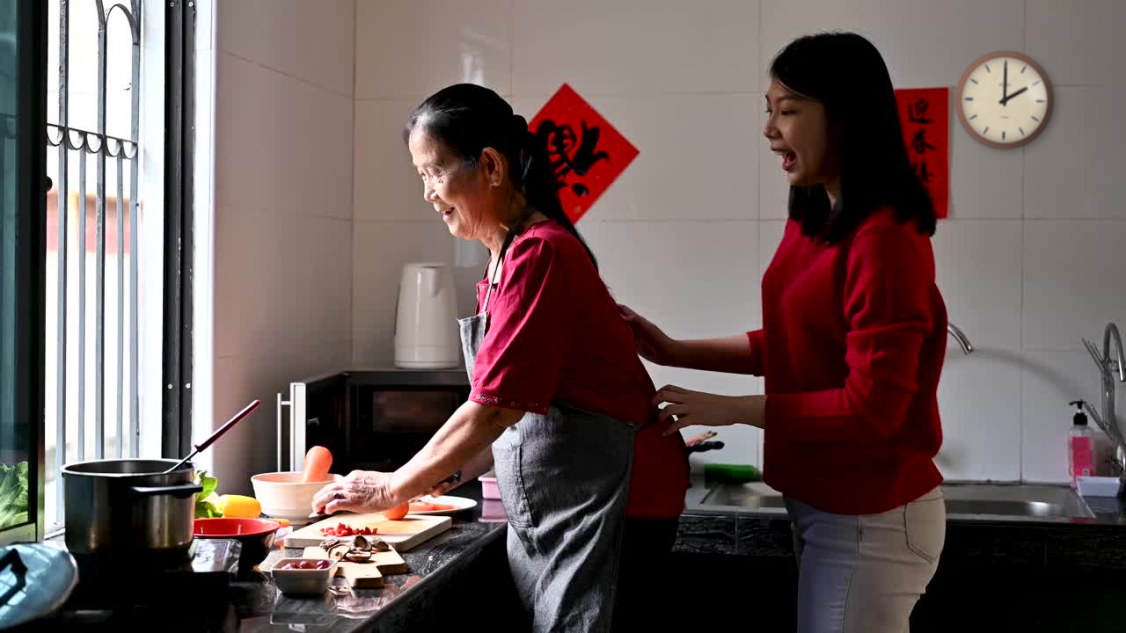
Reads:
2h00
